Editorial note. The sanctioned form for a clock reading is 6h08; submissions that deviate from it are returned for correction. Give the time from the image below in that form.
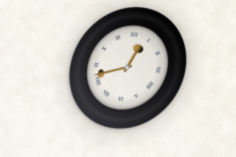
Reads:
12h42
